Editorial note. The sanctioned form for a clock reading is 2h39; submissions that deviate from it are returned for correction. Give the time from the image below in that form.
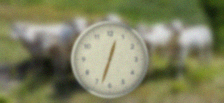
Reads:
12h33
